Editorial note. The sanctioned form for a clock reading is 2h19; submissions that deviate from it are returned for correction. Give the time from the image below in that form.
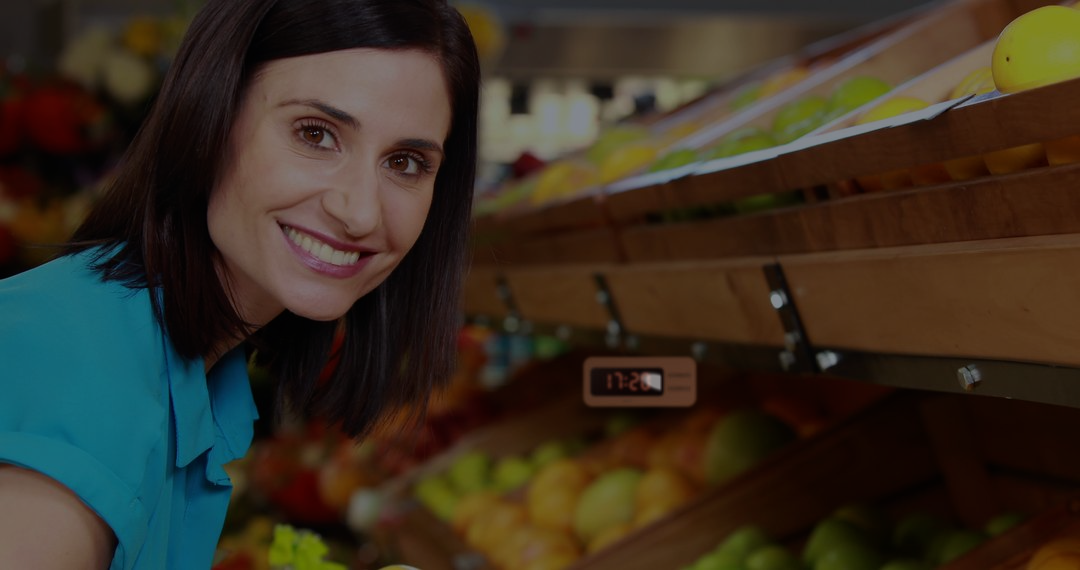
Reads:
17h20
